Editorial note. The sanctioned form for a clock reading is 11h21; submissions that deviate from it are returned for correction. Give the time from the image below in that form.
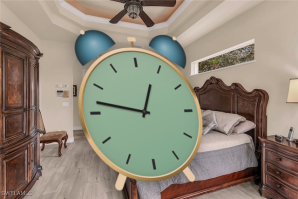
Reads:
12h47
